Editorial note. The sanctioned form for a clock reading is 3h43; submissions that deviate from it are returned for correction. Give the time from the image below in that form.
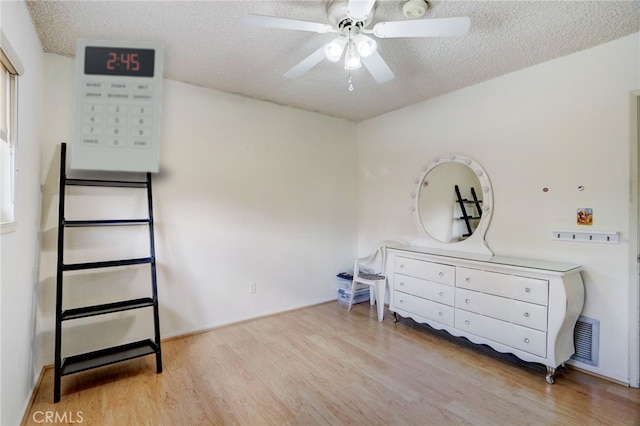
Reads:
2h45
